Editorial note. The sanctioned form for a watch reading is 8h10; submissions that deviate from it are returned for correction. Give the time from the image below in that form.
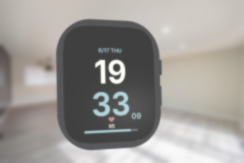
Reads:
19h33
